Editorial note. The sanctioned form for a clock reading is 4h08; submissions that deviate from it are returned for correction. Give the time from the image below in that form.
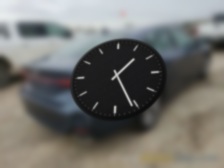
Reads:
1h26
